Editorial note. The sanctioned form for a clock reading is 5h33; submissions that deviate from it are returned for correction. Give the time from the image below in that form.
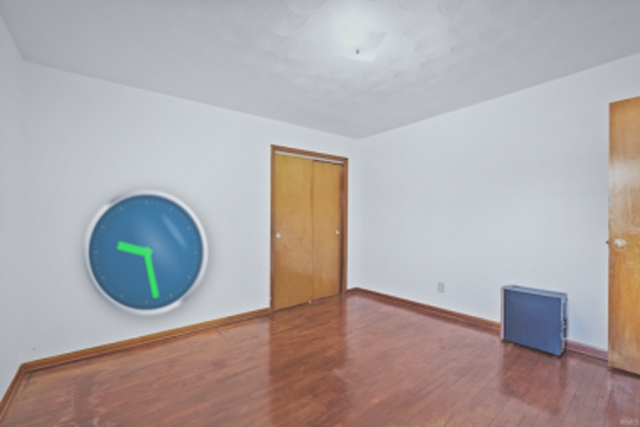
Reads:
9h28
